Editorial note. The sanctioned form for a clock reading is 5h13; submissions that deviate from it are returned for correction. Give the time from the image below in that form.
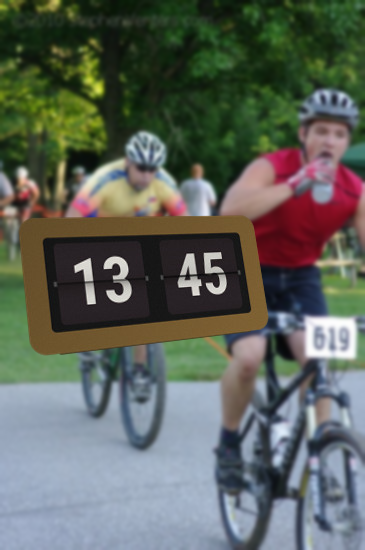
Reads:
13h45
